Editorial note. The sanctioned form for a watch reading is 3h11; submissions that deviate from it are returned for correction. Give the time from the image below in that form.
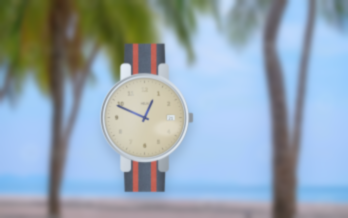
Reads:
12h49
